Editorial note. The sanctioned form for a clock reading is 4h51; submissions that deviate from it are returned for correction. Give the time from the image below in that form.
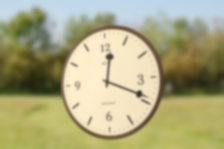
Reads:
12h19
